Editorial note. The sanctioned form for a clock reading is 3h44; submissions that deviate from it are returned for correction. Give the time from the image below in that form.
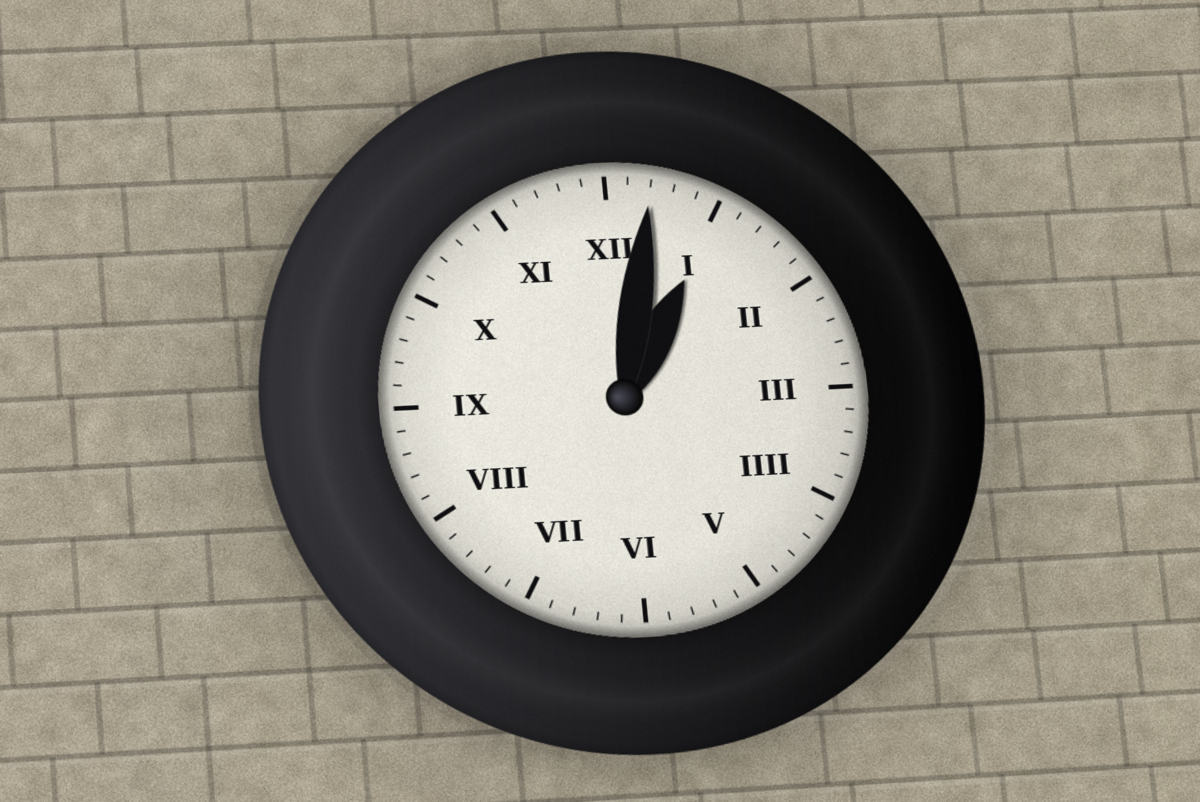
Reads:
1h02
